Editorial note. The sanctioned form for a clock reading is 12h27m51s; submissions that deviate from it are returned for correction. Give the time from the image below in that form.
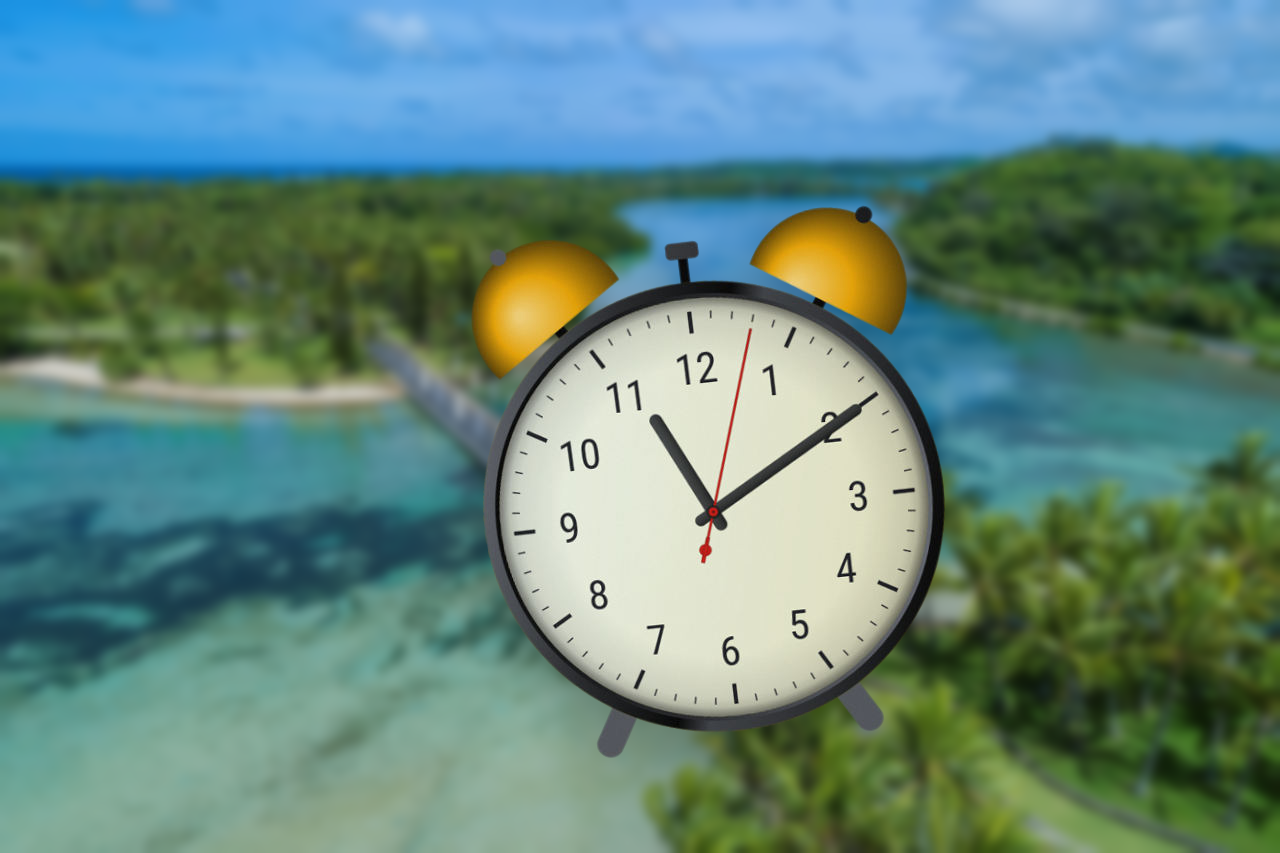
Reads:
11h10m03s
